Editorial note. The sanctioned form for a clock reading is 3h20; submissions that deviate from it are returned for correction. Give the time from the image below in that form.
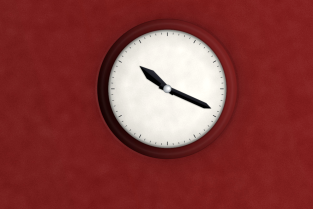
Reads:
10h19
